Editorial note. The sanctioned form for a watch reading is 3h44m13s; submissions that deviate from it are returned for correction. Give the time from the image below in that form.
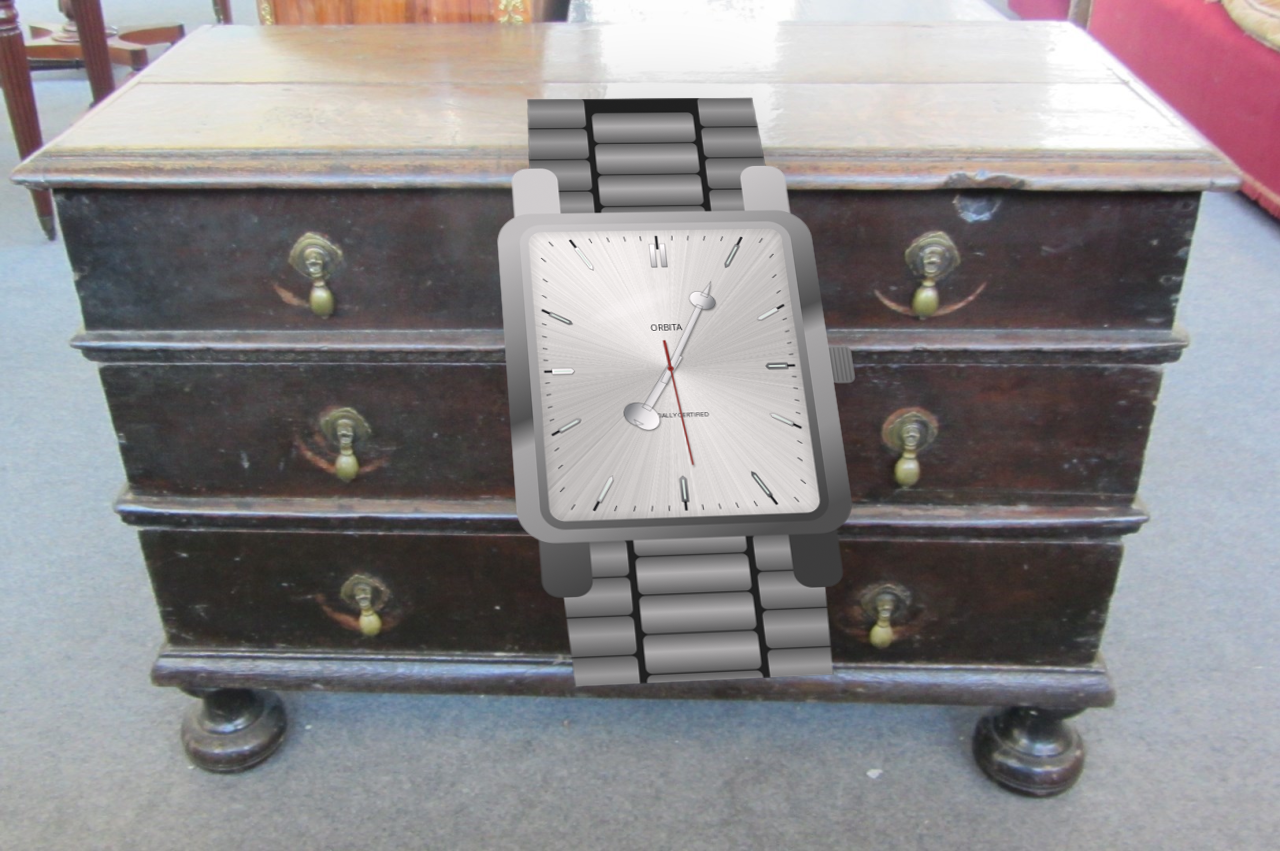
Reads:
7h04m29s
